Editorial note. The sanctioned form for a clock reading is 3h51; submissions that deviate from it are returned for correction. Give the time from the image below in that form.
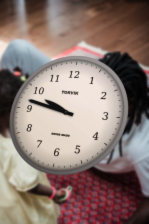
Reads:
9h47
